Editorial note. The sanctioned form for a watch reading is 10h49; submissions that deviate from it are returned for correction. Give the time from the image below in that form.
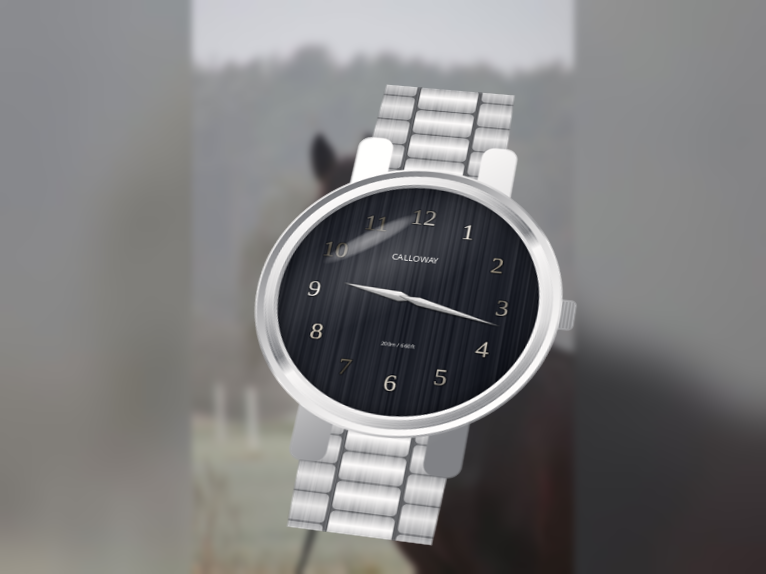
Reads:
9h17
